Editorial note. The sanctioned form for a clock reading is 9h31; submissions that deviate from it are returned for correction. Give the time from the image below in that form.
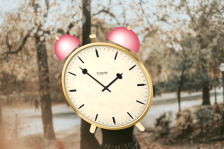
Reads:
1h53
